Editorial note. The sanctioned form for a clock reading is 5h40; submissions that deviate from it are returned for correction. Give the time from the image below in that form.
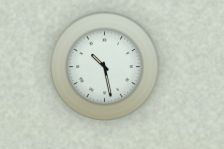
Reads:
10h28
